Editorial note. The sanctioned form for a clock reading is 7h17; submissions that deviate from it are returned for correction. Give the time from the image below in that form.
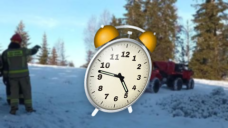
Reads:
4h47
